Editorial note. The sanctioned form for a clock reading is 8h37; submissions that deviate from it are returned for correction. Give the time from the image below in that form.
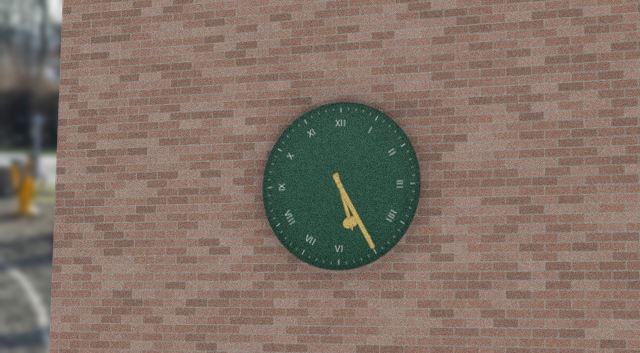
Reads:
5h25
